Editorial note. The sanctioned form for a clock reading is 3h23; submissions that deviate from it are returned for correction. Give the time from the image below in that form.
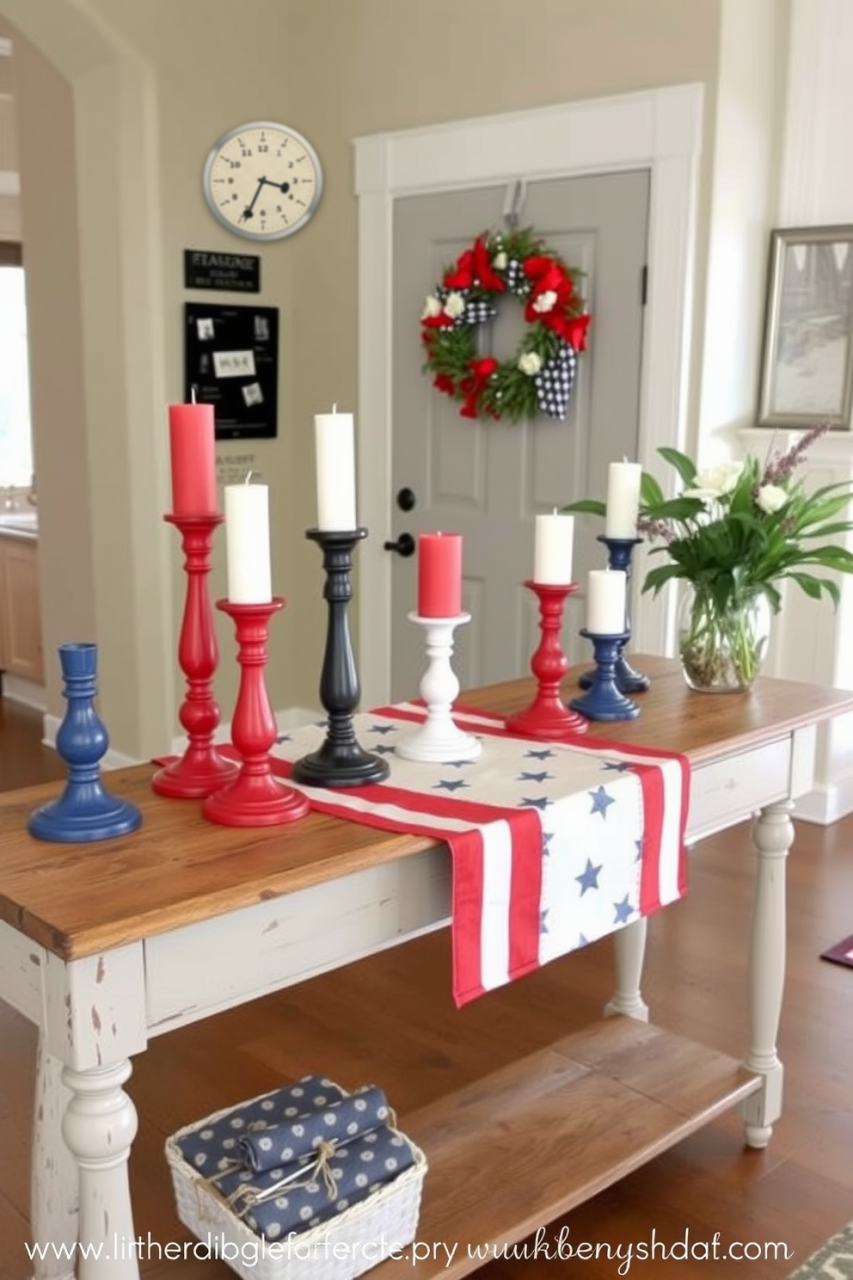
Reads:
3h34
